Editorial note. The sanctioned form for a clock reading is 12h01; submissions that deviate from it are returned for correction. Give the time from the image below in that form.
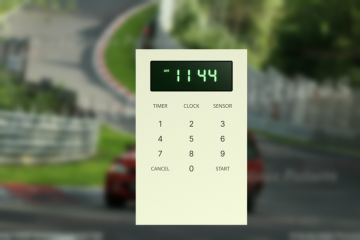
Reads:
11h44
